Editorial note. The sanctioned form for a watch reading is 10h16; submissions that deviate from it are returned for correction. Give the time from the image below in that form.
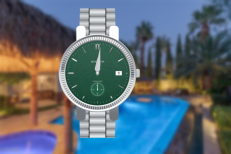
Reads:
12h01
